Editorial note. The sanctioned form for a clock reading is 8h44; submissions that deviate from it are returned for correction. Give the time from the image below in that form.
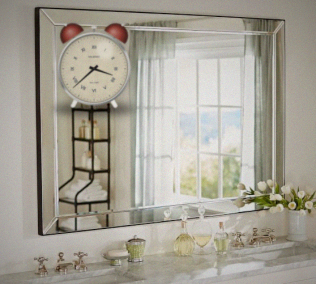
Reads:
3h38
